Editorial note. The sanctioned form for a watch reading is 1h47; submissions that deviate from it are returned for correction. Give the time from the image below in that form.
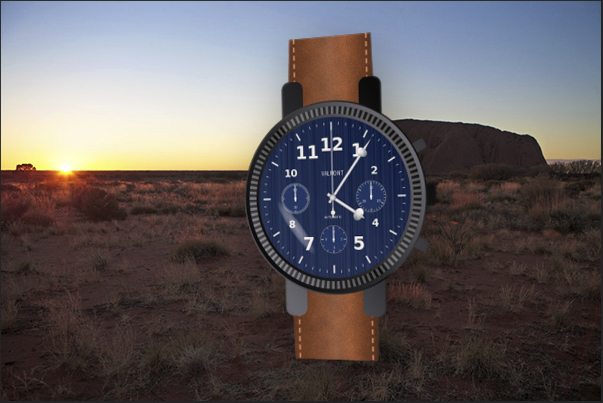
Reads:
4h06
